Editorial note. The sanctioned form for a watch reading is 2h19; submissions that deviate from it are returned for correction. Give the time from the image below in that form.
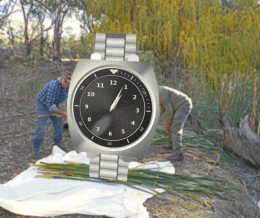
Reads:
1h04
